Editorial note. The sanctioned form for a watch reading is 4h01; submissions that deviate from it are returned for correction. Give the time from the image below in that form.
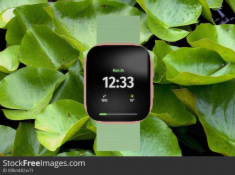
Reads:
12h33
